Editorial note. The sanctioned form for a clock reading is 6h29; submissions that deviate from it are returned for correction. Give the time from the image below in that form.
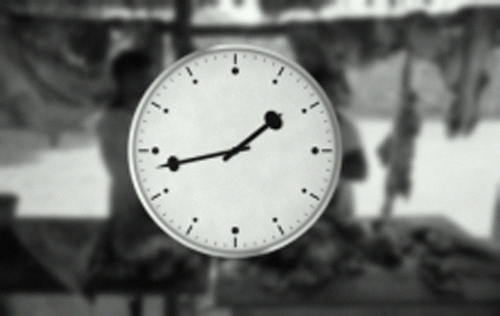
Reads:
1h43
